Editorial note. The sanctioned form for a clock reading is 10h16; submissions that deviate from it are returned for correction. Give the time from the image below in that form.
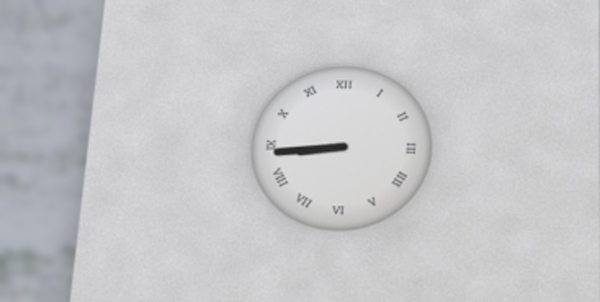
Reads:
8h44
